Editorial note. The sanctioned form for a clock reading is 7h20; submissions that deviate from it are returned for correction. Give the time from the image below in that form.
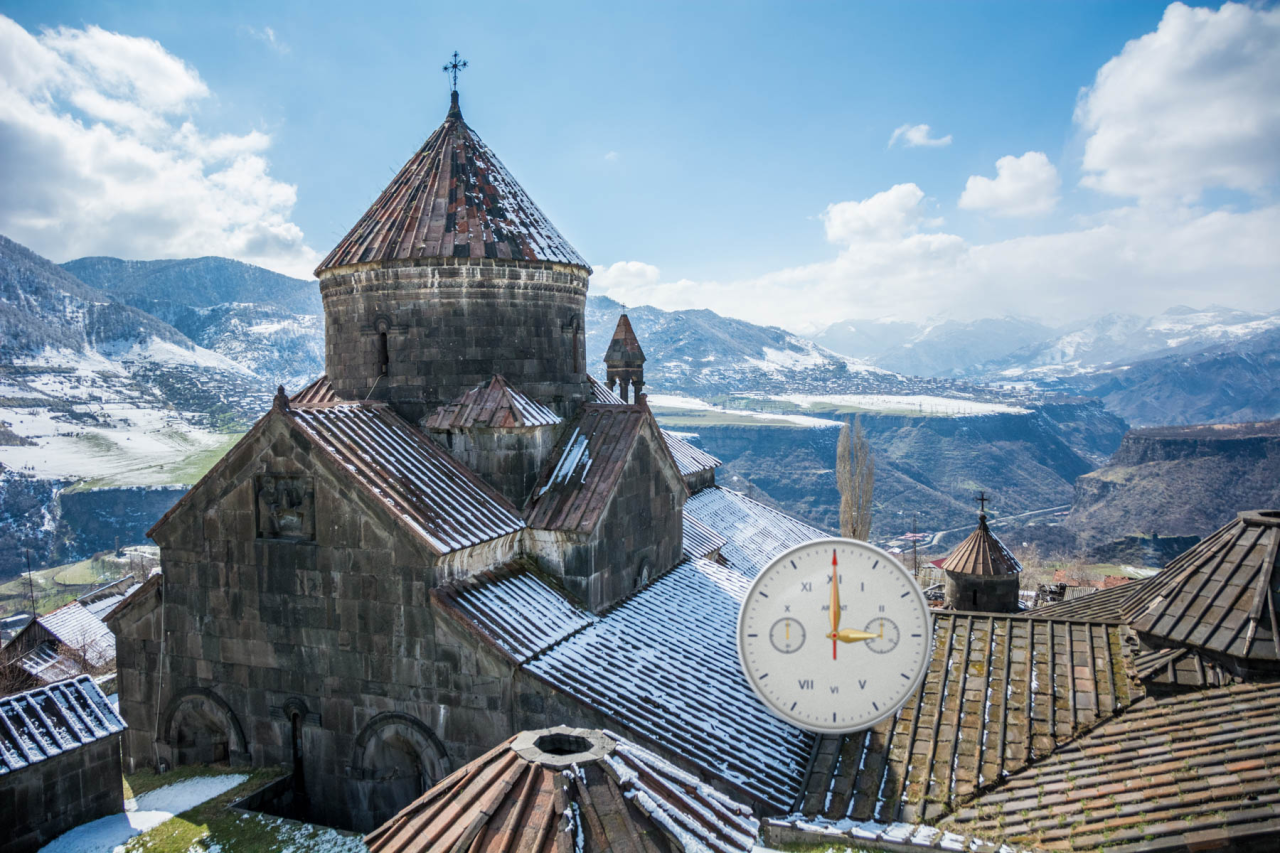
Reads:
3h00
